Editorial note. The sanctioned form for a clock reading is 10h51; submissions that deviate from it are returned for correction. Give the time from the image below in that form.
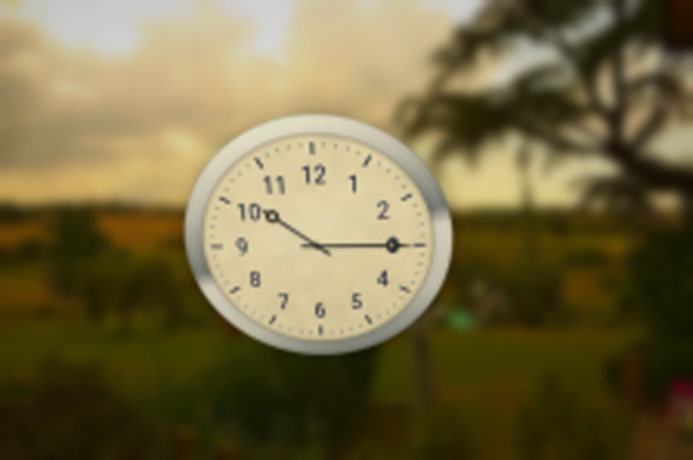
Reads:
10h15
